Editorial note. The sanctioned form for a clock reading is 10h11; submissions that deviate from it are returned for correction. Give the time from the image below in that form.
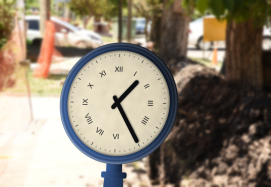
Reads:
1h25
